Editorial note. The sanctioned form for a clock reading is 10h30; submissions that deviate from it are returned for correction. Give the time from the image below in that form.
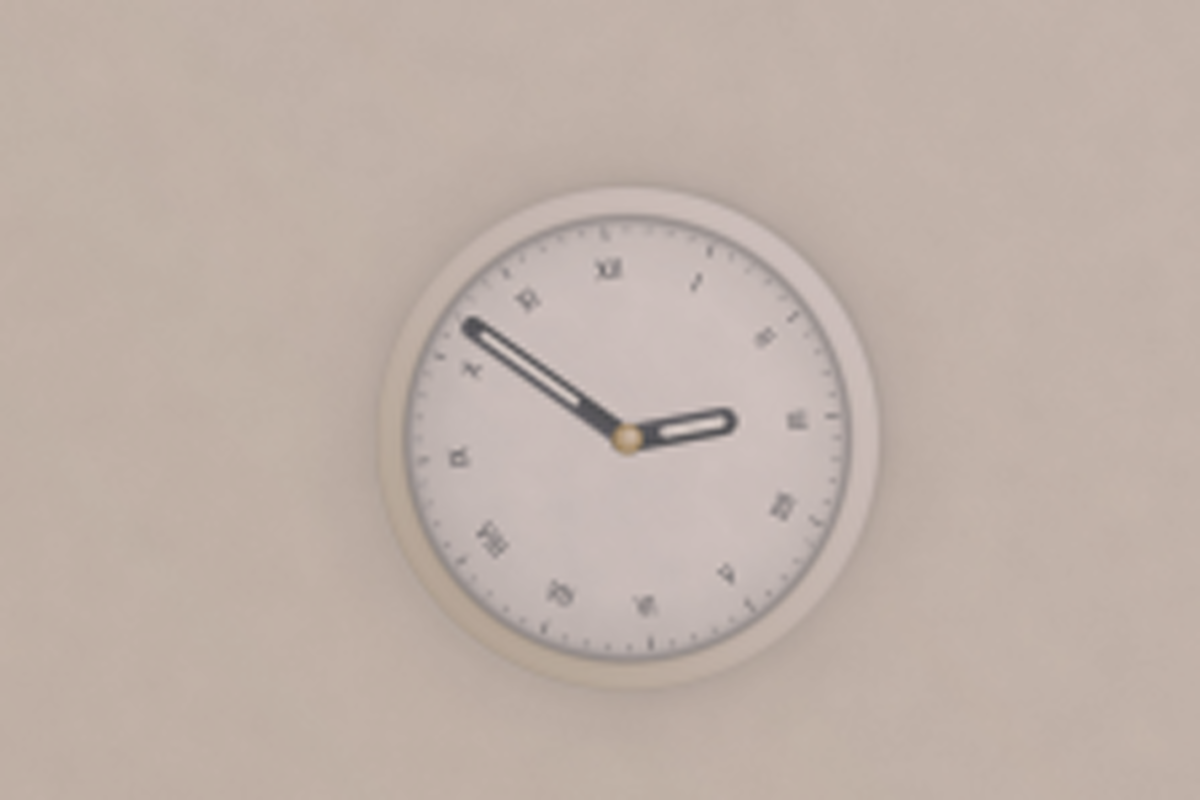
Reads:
2h52
